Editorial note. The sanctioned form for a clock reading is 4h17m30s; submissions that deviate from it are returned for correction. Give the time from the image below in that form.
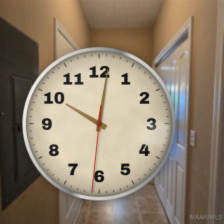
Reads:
10h01m31s
